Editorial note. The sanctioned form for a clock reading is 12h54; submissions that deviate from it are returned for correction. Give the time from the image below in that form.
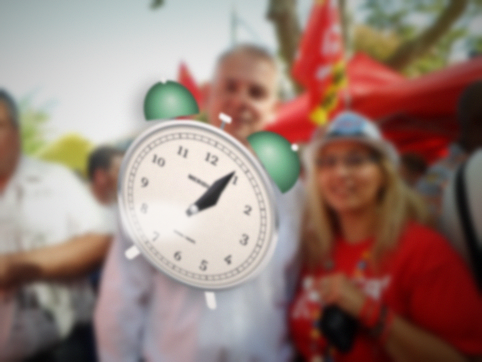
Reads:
1h04
